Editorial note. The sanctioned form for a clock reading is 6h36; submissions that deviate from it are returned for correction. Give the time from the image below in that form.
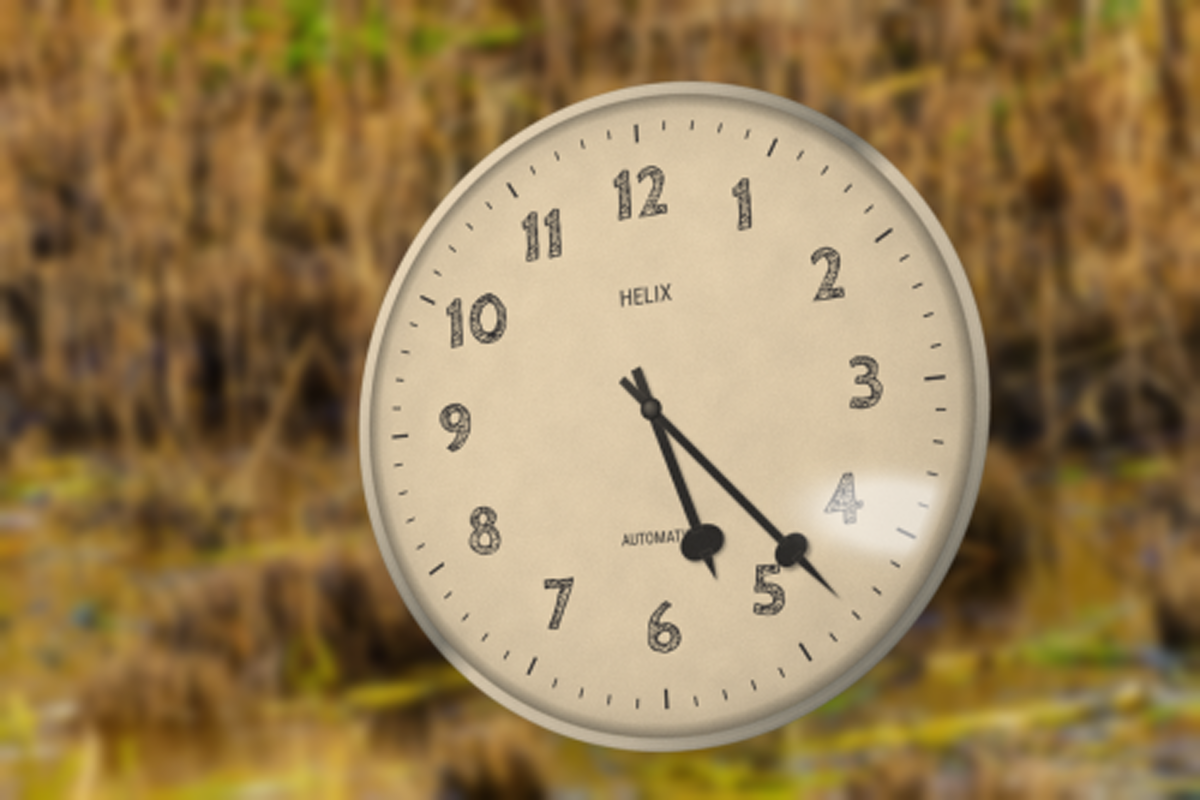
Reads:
5h23
